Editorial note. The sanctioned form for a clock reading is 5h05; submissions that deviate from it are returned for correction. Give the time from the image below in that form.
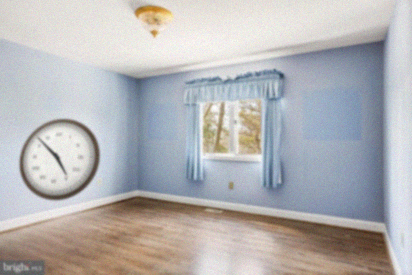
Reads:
4h52
